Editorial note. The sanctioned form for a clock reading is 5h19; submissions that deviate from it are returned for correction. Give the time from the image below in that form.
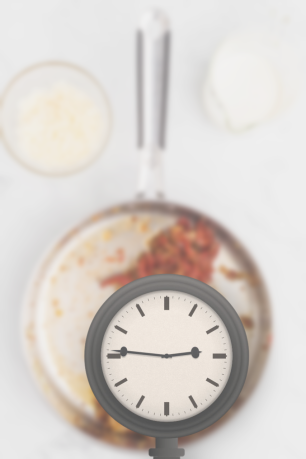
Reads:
2h46
